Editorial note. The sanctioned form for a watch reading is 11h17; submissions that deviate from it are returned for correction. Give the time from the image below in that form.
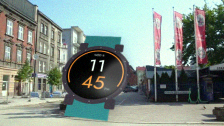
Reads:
11h45
